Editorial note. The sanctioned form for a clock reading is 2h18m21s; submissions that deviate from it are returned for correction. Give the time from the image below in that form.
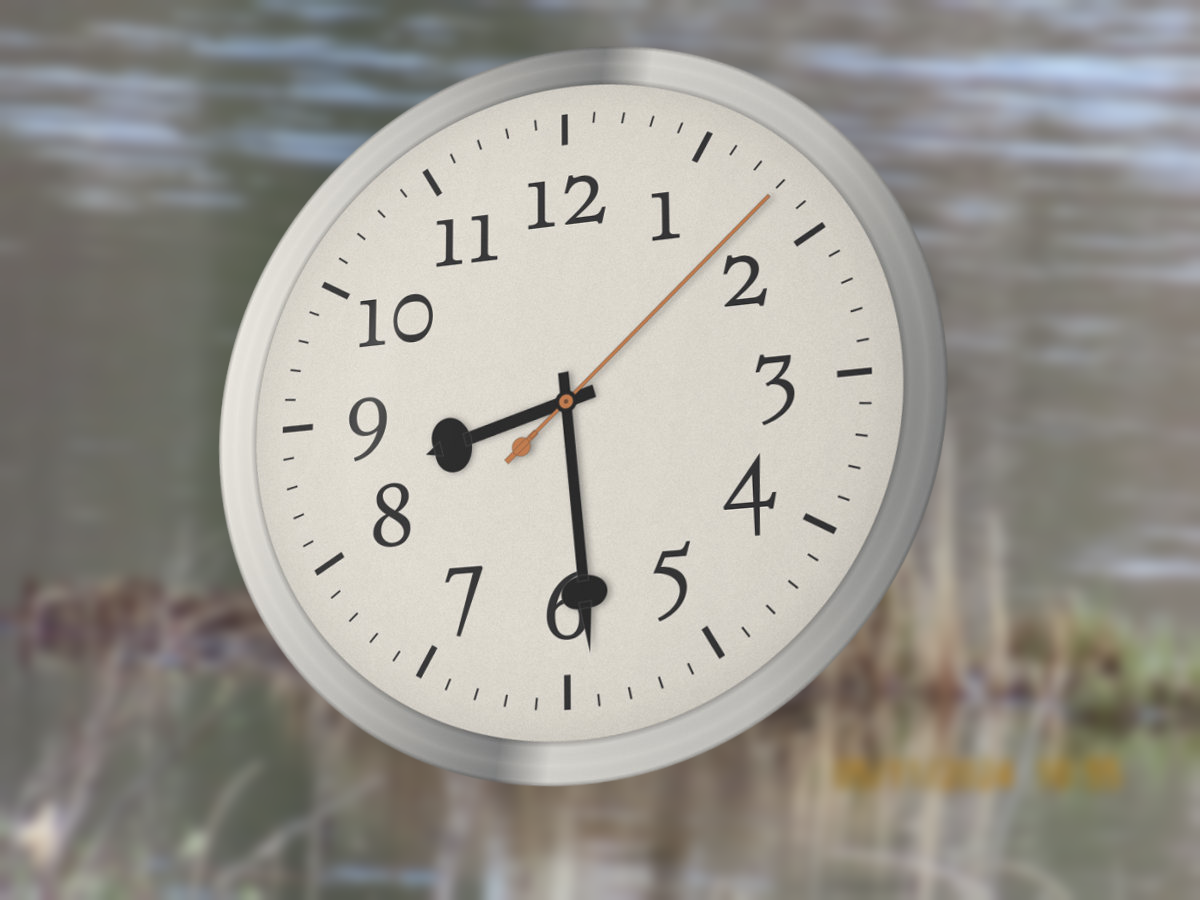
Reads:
8h29m08s
